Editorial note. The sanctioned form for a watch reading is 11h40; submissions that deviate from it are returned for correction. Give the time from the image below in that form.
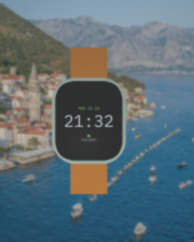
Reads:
21h32
